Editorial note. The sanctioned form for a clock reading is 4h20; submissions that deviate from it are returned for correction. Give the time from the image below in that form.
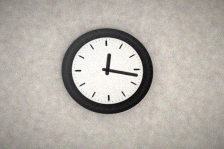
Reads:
12h17
